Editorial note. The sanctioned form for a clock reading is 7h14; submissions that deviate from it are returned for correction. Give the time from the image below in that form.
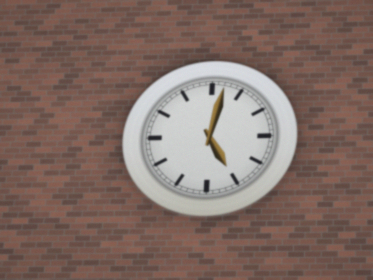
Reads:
5h02
